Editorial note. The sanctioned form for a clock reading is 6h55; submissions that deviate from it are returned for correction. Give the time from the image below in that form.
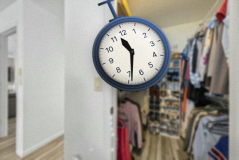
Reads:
11h34
